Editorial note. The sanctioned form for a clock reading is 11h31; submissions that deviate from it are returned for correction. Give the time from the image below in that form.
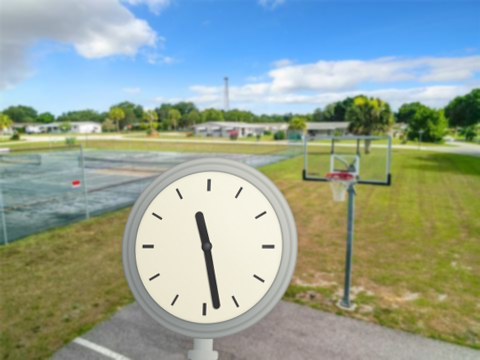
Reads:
11h28
